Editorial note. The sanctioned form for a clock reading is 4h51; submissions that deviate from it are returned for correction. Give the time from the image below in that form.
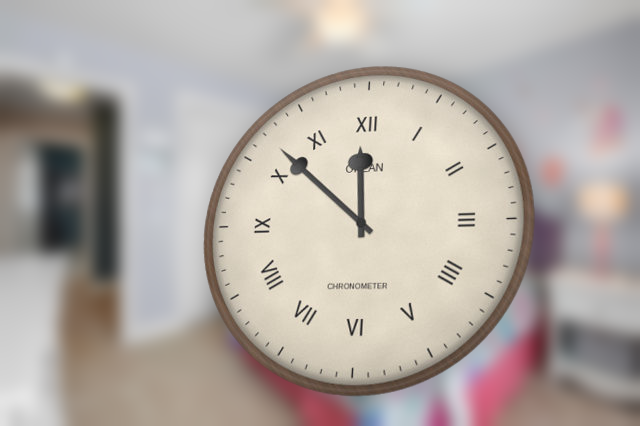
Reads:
11h52
